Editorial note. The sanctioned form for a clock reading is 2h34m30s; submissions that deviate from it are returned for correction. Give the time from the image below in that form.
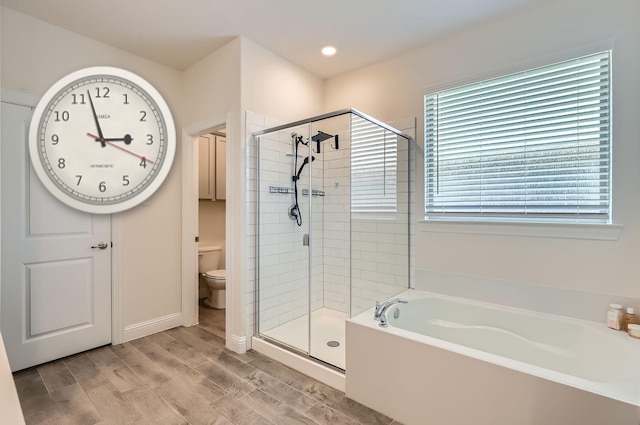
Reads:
2h57m19s
